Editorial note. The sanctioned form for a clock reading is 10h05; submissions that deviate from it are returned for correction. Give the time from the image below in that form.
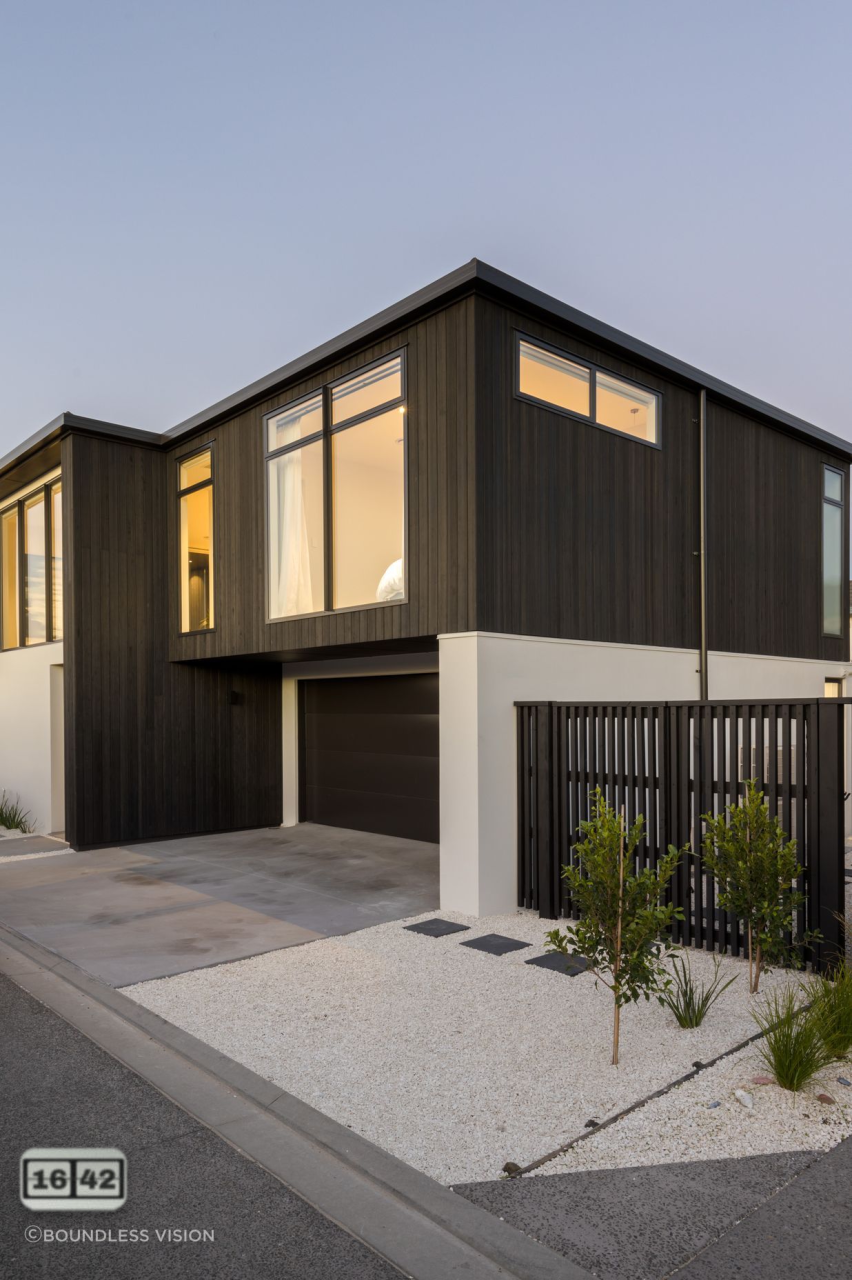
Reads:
16h42
